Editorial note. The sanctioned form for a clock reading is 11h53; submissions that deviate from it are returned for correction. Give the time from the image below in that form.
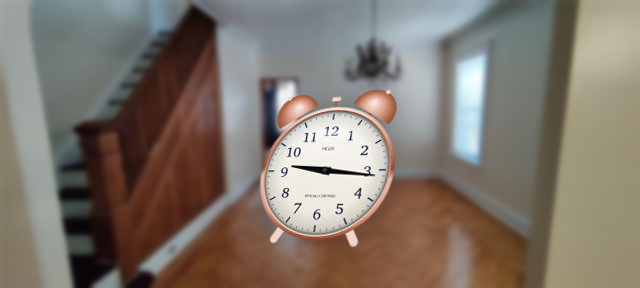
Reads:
9h16
